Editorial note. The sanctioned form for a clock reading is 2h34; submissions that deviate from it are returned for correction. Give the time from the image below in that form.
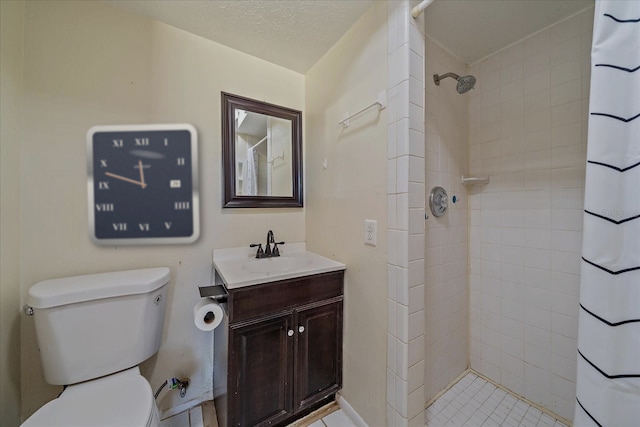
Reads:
11h48
